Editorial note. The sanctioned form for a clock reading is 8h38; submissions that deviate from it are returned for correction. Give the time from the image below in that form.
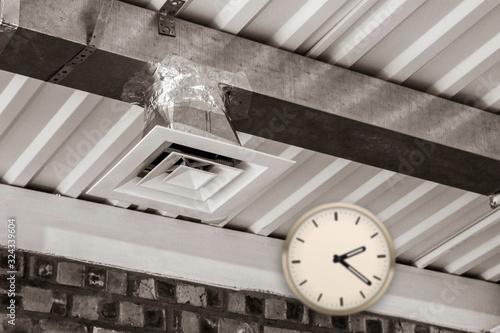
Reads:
2h22
